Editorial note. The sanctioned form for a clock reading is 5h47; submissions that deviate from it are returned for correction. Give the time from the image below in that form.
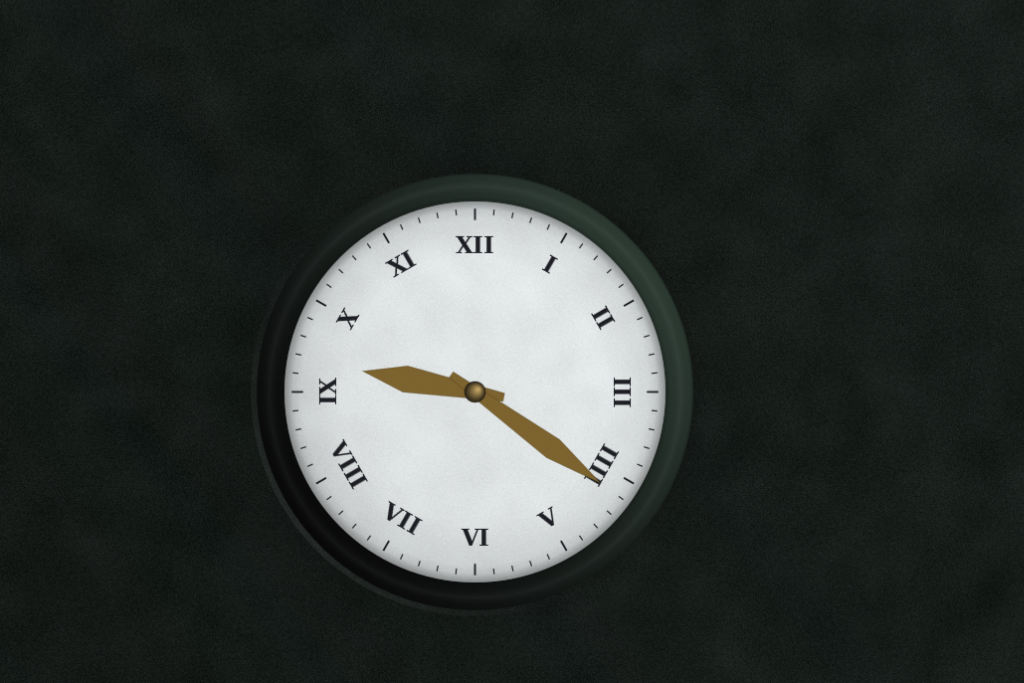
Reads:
9h21
